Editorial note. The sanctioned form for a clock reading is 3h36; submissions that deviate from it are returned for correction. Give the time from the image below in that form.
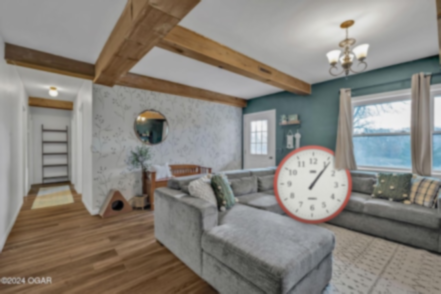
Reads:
1h06
